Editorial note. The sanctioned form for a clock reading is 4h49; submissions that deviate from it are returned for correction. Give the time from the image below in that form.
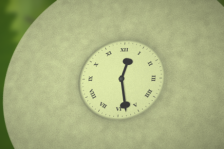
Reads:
12h28
